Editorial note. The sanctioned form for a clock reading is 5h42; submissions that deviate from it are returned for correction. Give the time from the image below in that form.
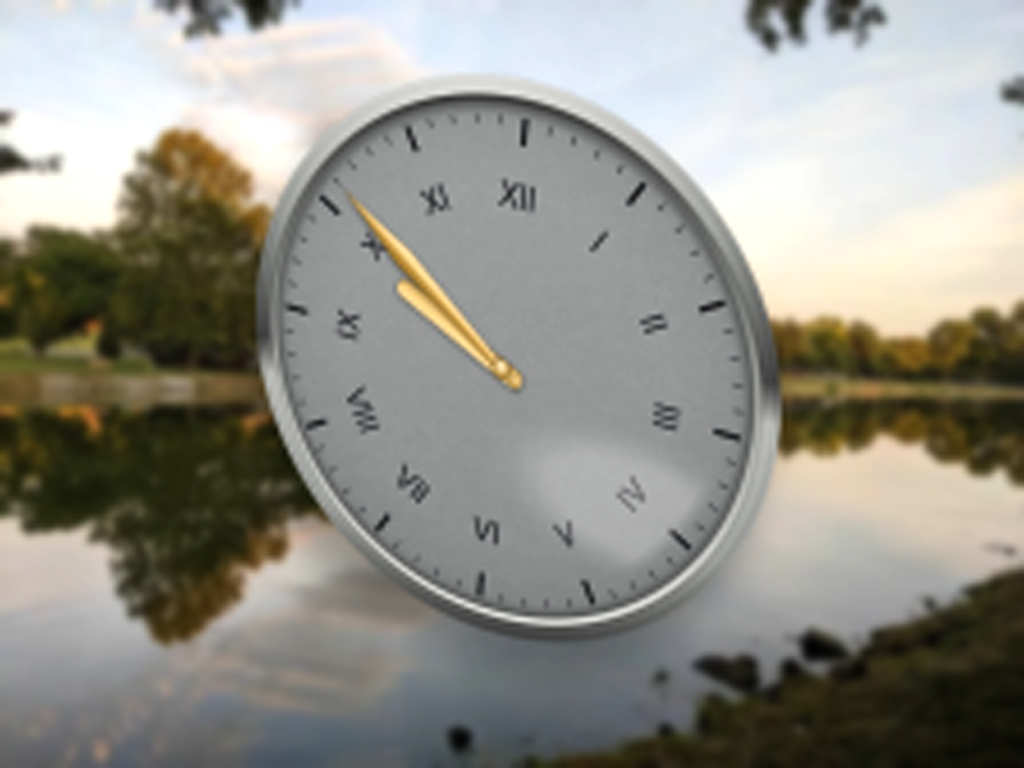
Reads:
9h51
